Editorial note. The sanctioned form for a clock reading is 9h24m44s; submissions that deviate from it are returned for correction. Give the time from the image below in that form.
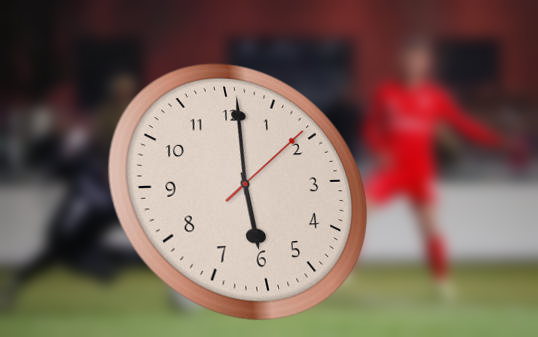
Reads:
6h01m09s
